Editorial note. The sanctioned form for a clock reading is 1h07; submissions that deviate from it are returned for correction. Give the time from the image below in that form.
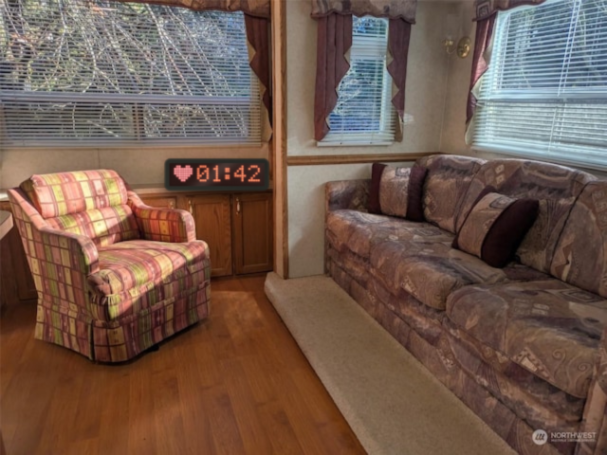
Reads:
1h42
